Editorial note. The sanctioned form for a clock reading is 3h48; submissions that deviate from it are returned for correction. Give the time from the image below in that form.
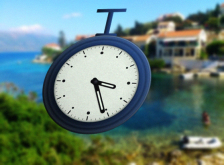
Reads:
3h26
